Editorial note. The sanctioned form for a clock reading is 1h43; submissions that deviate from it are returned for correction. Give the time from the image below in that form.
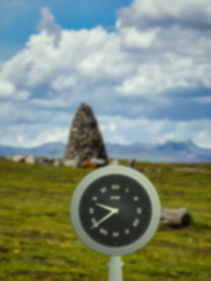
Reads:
9h39
